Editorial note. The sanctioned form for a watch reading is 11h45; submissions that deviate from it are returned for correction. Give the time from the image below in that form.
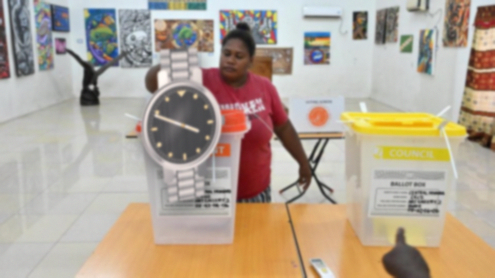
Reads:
3h49
